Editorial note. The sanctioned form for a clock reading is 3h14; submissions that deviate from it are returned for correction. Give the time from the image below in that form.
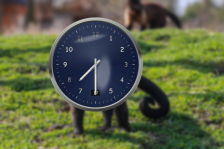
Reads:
7h30
